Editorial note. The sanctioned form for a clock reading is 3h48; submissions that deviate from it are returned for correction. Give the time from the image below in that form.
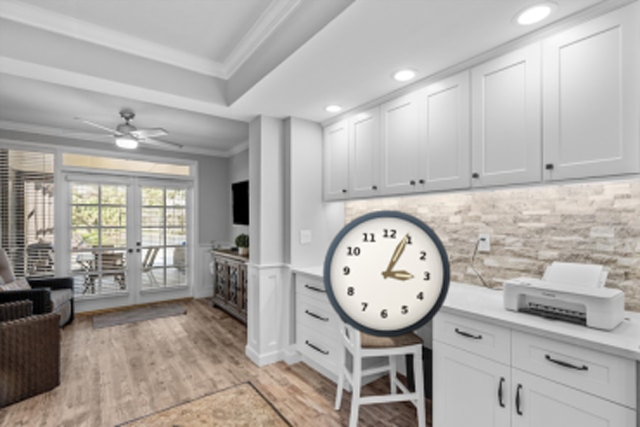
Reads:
3h04
